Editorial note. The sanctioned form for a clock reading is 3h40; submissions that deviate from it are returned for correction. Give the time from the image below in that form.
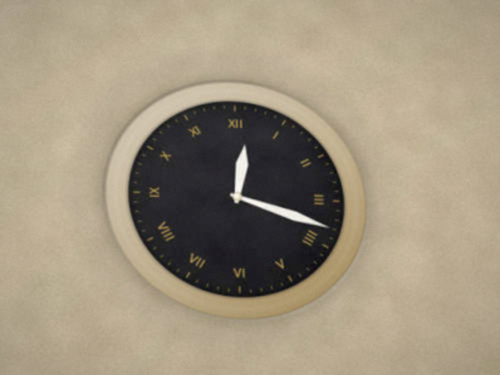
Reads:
12h18
